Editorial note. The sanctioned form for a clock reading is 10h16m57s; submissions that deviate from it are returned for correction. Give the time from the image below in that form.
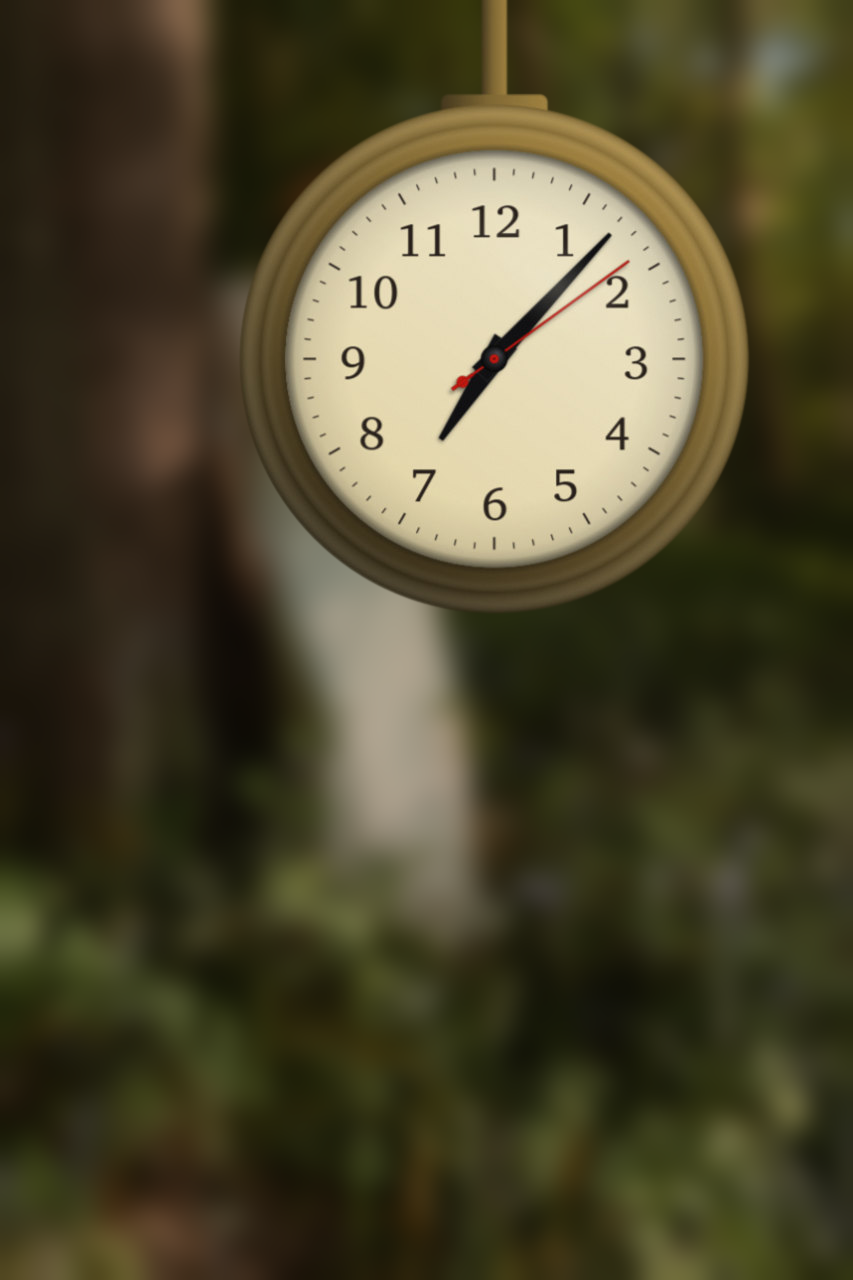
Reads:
7h07m09s
